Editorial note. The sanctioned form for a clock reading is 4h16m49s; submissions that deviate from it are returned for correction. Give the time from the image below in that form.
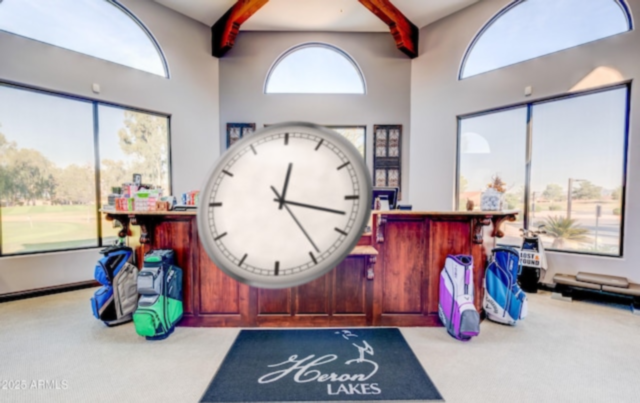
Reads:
12h17m24s
